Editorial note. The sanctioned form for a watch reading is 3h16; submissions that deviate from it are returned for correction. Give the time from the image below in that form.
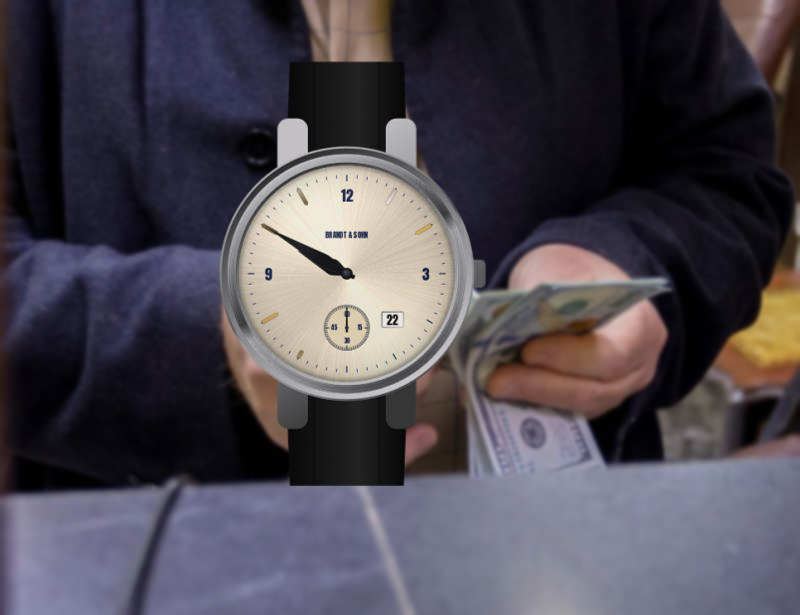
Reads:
9h50
